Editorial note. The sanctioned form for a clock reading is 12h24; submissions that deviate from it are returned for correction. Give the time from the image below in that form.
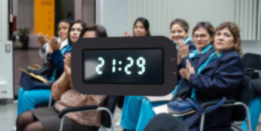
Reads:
21h29
